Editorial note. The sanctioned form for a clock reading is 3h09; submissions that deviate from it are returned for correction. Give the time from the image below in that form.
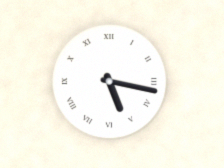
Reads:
5h17
